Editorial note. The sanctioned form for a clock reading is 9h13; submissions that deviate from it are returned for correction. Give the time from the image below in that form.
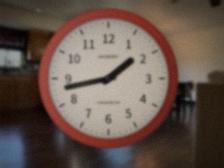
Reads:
1h43
